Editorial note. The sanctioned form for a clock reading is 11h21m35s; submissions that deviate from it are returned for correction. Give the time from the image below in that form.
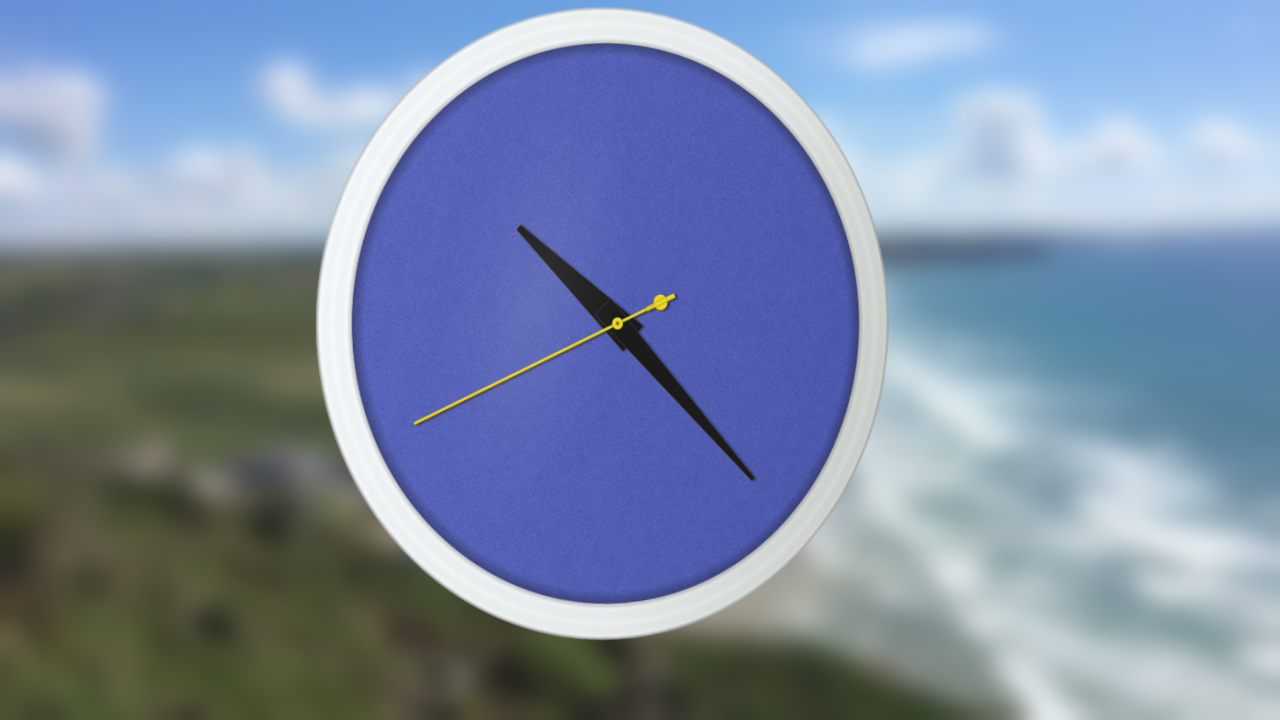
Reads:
10h22m41s
